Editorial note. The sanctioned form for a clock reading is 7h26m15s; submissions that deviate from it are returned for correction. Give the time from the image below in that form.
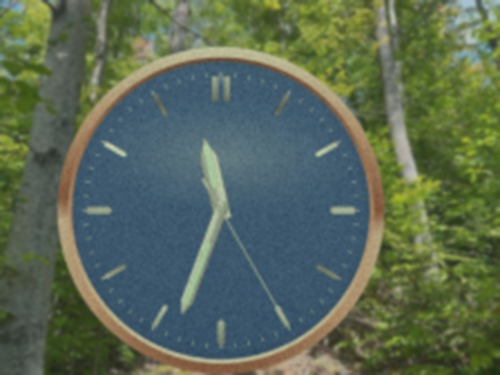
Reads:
11h33m25s
